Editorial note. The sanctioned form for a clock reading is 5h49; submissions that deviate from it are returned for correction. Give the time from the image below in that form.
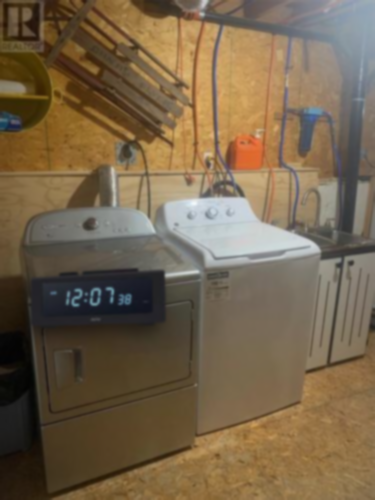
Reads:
12h07
